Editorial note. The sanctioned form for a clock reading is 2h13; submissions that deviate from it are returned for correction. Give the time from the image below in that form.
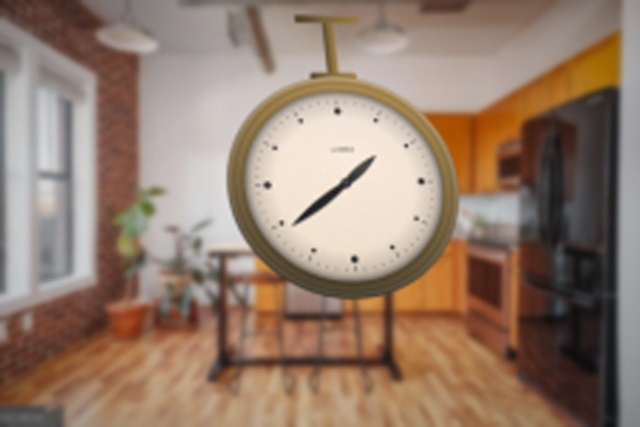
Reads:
1h39
